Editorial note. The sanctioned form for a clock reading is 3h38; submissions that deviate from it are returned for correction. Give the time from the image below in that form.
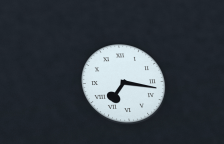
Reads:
7h17
